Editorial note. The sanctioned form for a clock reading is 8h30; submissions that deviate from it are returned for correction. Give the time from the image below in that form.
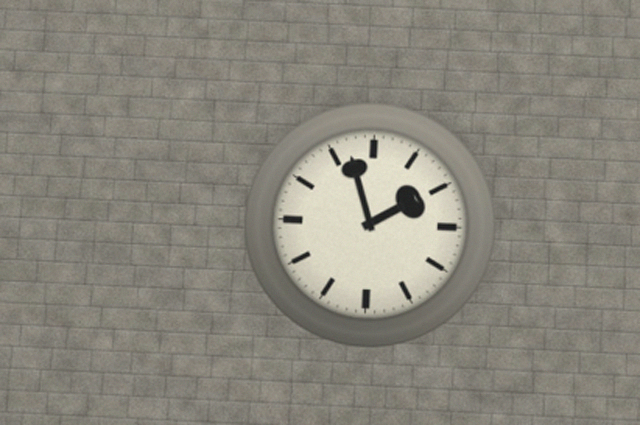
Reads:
1h57
